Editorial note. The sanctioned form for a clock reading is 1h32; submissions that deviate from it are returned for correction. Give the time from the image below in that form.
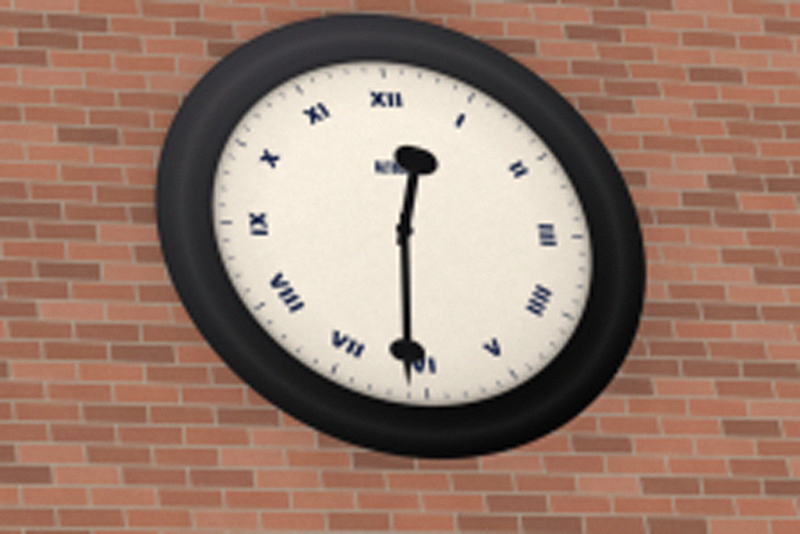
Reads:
12h31
